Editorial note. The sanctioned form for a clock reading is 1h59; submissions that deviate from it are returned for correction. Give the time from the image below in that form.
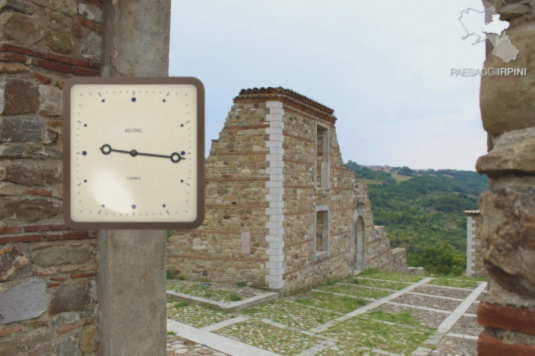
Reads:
9h16
